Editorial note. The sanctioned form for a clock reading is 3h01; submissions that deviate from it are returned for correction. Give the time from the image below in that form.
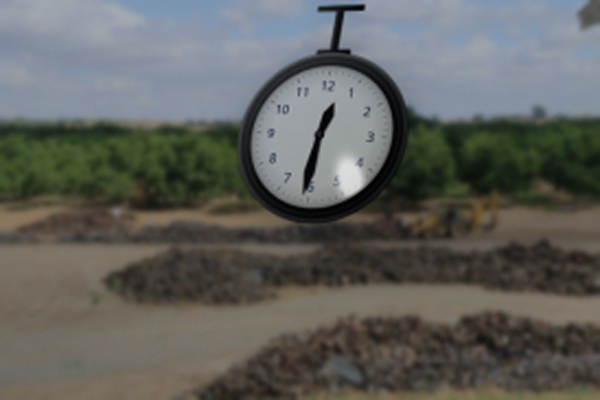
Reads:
12h31
